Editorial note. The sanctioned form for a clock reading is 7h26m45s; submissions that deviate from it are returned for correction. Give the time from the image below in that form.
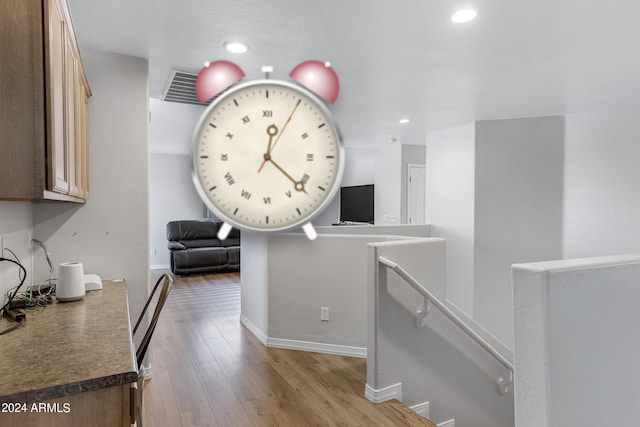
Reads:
12h22m05s
